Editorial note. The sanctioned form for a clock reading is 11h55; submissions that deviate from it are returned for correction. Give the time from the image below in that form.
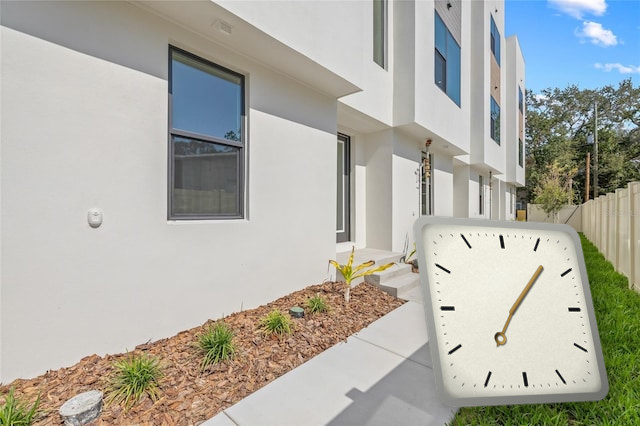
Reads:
7h07
